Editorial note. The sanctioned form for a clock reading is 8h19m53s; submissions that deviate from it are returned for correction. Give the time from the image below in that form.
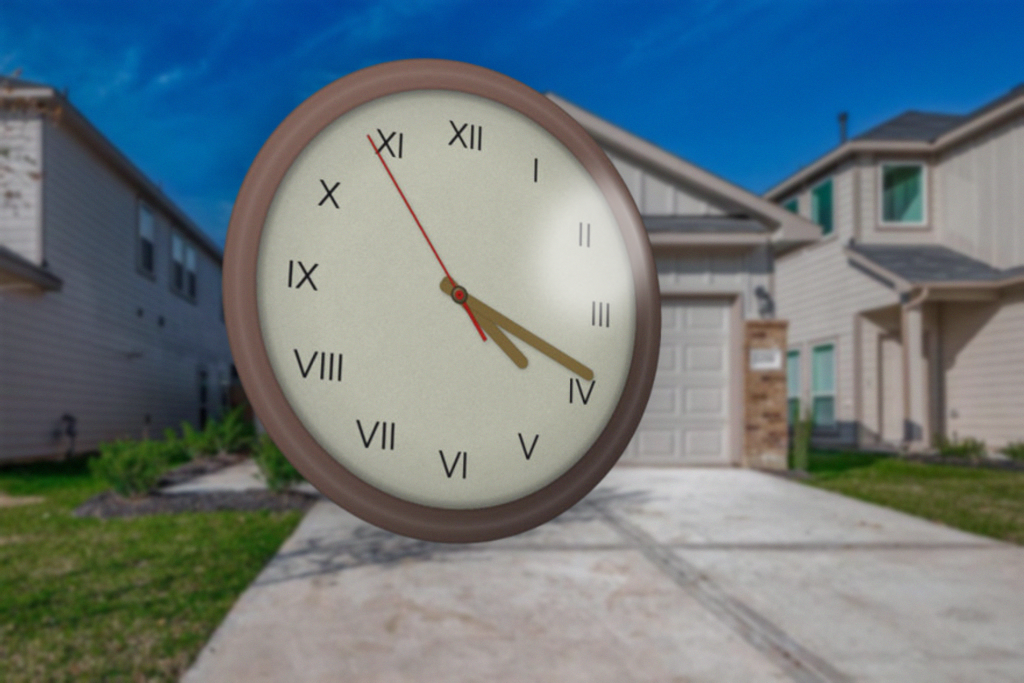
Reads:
4h18m54s
